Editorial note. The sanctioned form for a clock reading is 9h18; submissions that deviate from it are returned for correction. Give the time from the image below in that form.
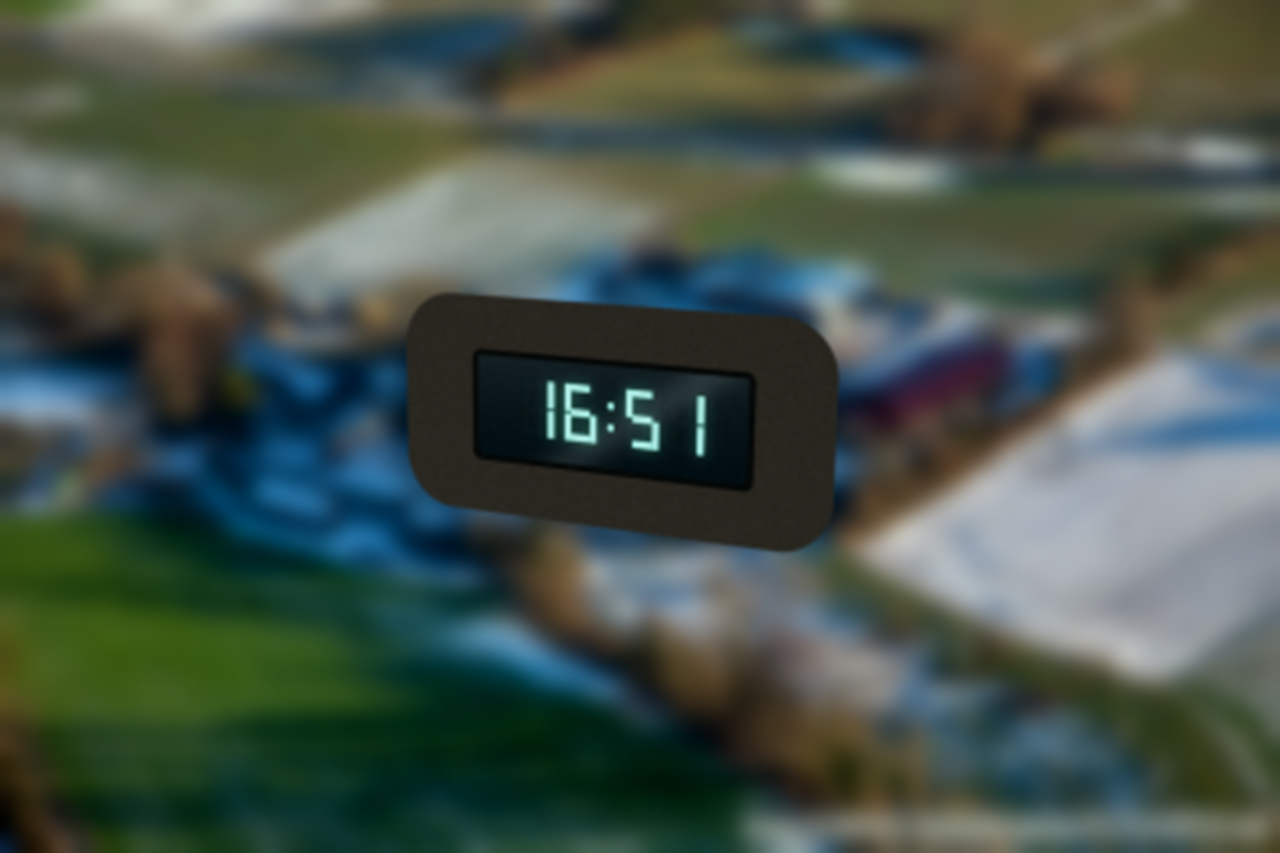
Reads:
16h51
